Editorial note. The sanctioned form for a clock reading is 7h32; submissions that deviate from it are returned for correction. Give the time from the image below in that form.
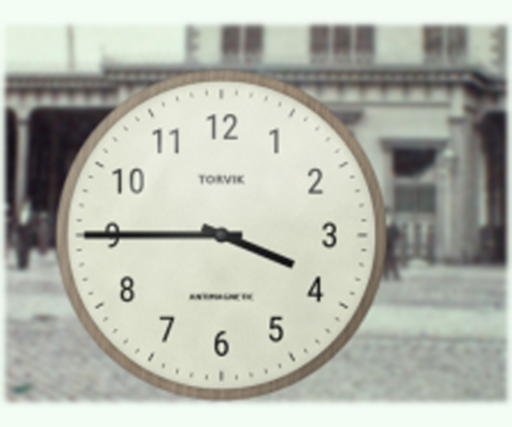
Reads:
3h45
